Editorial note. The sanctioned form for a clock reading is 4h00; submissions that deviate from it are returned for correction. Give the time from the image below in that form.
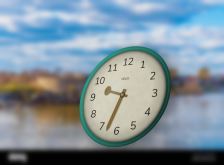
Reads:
9h33
